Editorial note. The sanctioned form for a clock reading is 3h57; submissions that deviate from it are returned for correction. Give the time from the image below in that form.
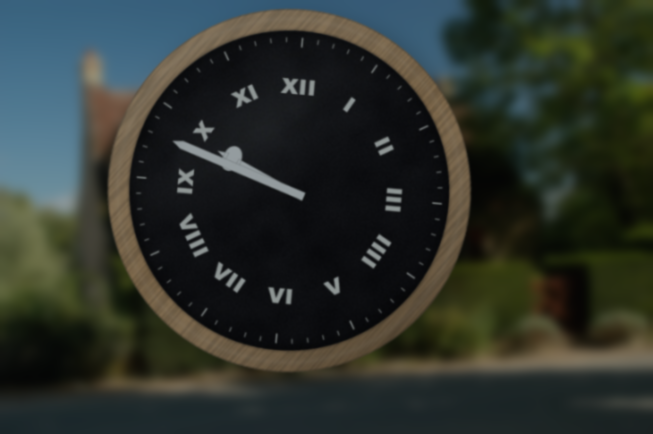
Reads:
9h48
